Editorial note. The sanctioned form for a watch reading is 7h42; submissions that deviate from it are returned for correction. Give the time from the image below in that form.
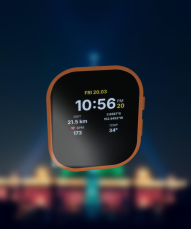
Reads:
10h56
